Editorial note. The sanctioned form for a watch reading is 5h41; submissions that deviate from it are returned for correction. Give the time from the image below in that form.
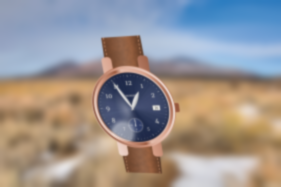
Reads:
12h55
